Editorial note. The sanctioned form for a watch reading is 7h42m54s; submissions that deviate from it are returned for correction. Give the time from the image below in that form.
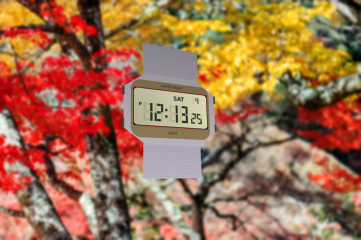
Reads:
12h13m25s
